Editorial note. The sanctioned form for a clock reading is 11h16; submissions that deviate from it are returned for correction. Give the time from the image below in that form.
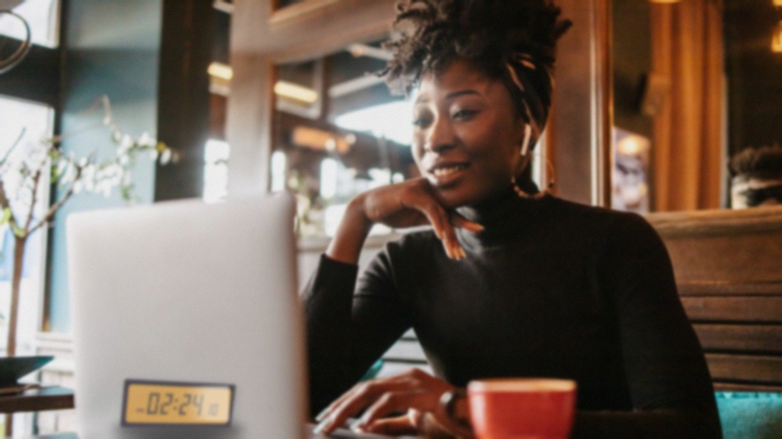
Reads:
2h24
